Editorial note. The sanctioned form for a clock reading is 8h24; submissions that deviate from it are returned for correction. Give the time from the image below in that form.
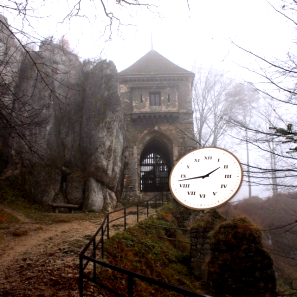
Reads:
1h43
